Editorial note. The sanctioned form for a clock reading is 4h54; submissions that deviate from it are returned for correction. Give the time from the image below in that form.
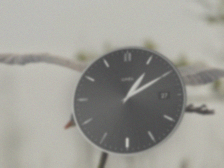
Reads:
1h10
